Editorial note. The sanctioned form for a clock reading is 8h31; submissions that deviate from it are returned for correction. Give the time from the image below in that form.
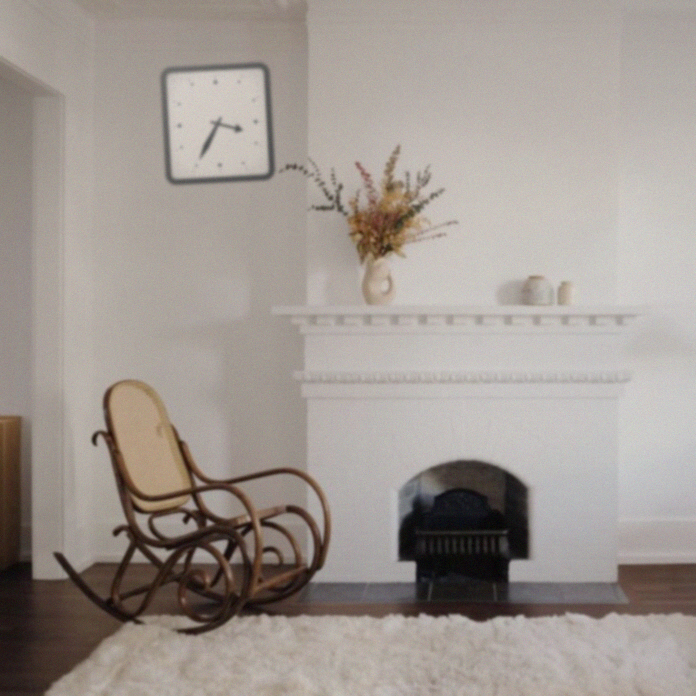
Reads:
3h35
